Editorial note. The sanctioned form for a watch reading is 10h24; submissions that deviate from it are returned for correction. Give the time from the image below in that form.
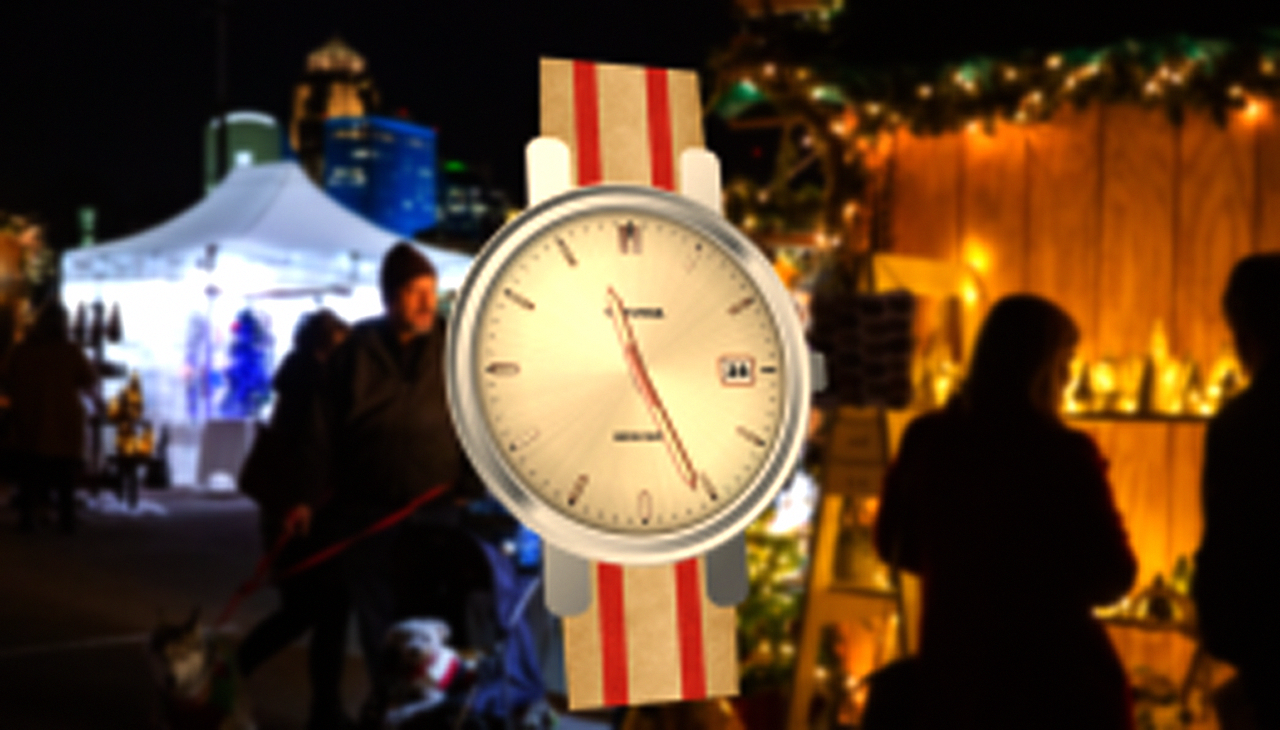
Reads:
11h26
